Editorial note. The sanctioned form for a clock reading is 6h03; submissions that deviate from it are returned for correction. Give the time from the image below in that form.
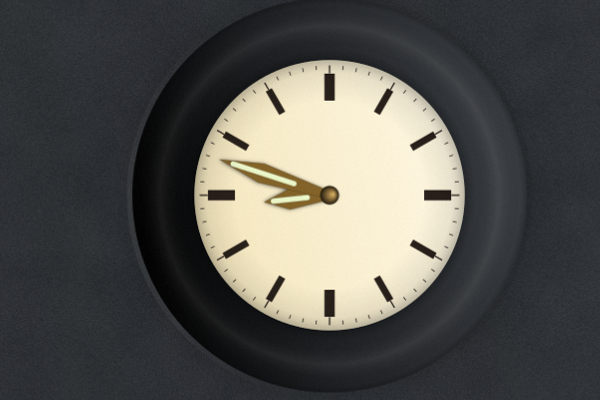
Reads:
8h48
